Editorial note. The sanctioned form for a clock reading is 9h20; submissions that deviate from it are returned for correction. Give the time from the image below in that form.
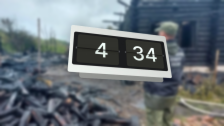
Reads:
4h34
